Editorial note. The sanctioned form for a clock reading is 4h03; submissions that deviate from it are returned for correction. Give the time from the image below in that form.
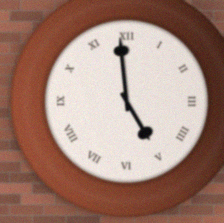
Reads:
4h59
